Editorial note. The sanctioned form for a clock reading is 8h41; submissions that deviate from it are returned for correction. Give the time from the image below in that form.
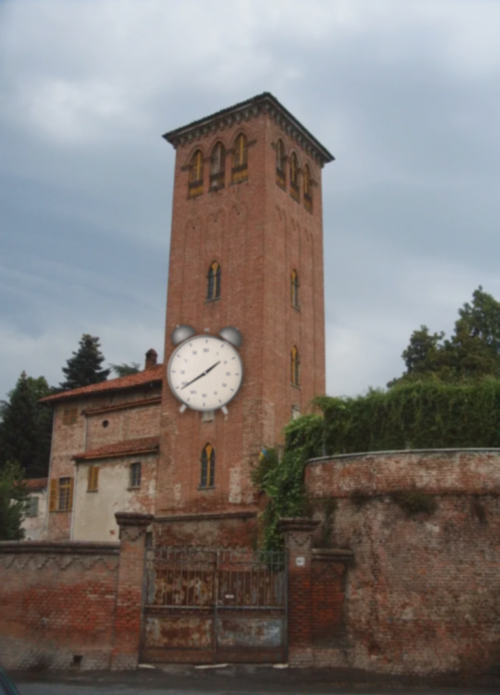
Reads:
1h39
